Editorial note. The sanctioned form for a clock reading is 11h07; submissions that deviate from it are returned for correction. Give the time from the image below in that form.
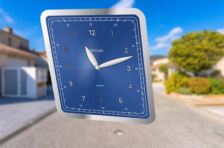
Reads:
11h12
